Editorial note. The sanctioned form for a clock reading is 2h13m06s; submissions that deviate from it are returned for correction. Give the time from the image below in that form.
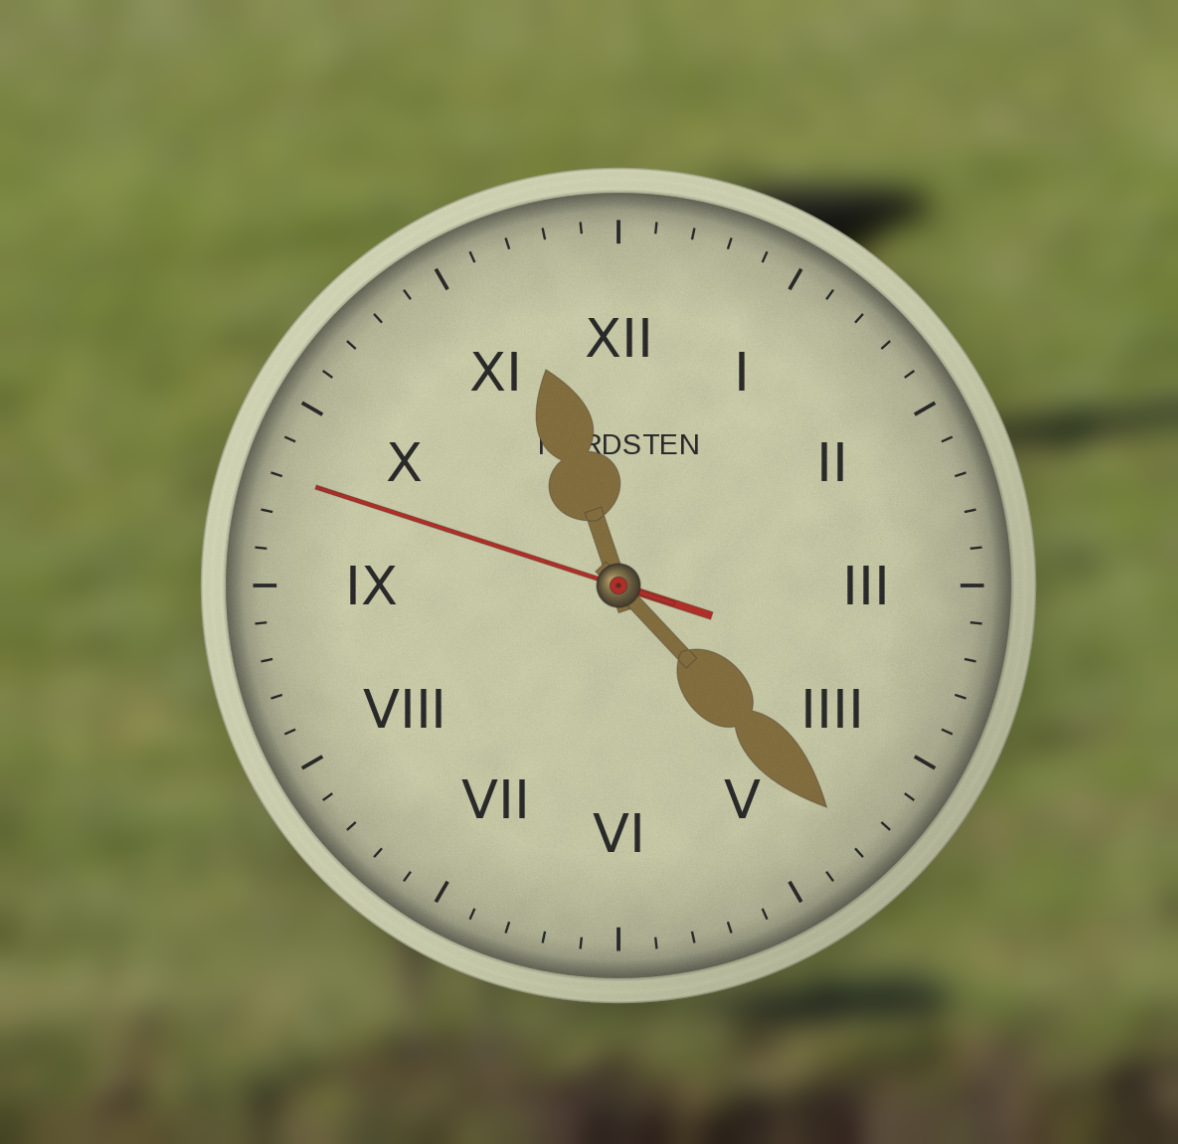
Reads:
11h22m48s
